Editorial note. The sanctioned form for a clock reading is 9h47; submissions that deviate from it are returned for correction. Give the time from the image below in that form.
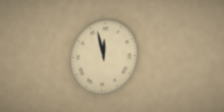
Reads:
11h57
